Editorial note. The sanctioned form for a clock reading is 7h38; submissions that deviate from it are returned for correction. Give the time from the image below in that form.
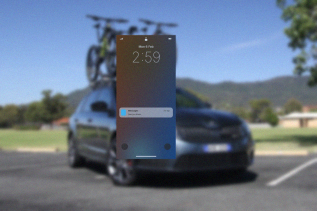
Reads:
2h59
